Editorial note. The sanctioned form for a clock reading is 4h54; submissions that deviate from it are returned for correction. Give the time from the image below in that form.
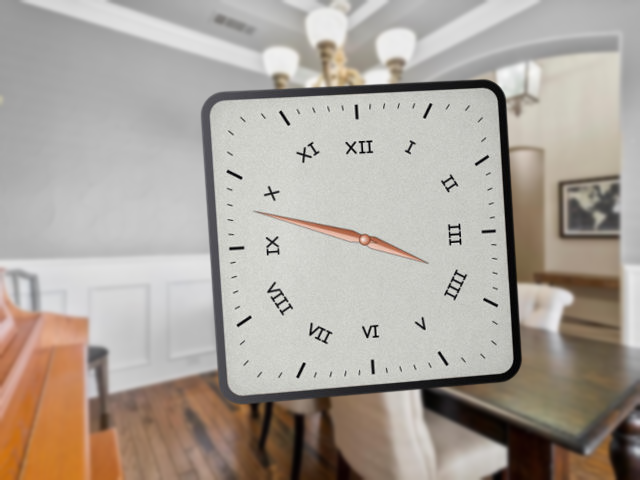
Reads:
3h48
